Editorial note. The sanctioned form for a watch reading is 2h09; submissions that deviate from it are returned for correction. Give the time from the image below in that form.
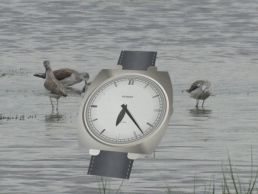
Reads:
6h23
